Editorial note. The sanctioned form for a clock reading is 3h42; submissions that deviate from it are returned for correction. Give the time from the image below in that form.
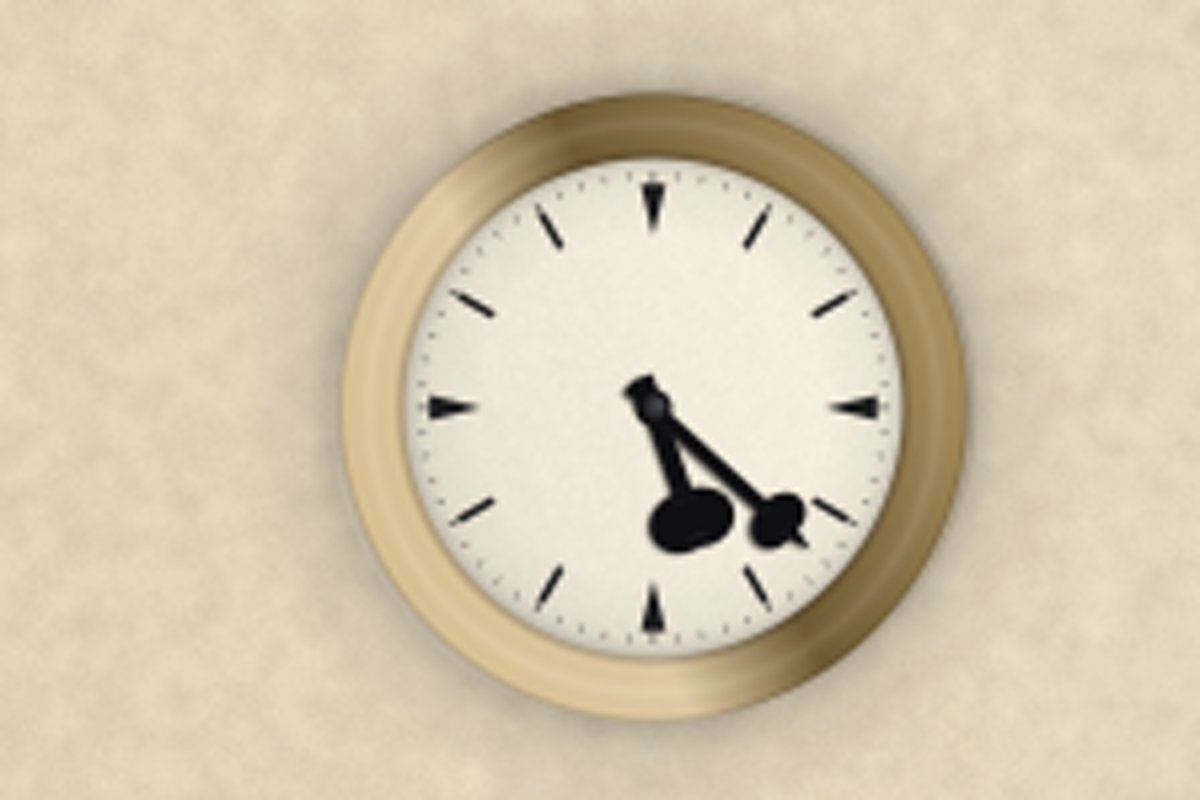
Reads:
5h22
